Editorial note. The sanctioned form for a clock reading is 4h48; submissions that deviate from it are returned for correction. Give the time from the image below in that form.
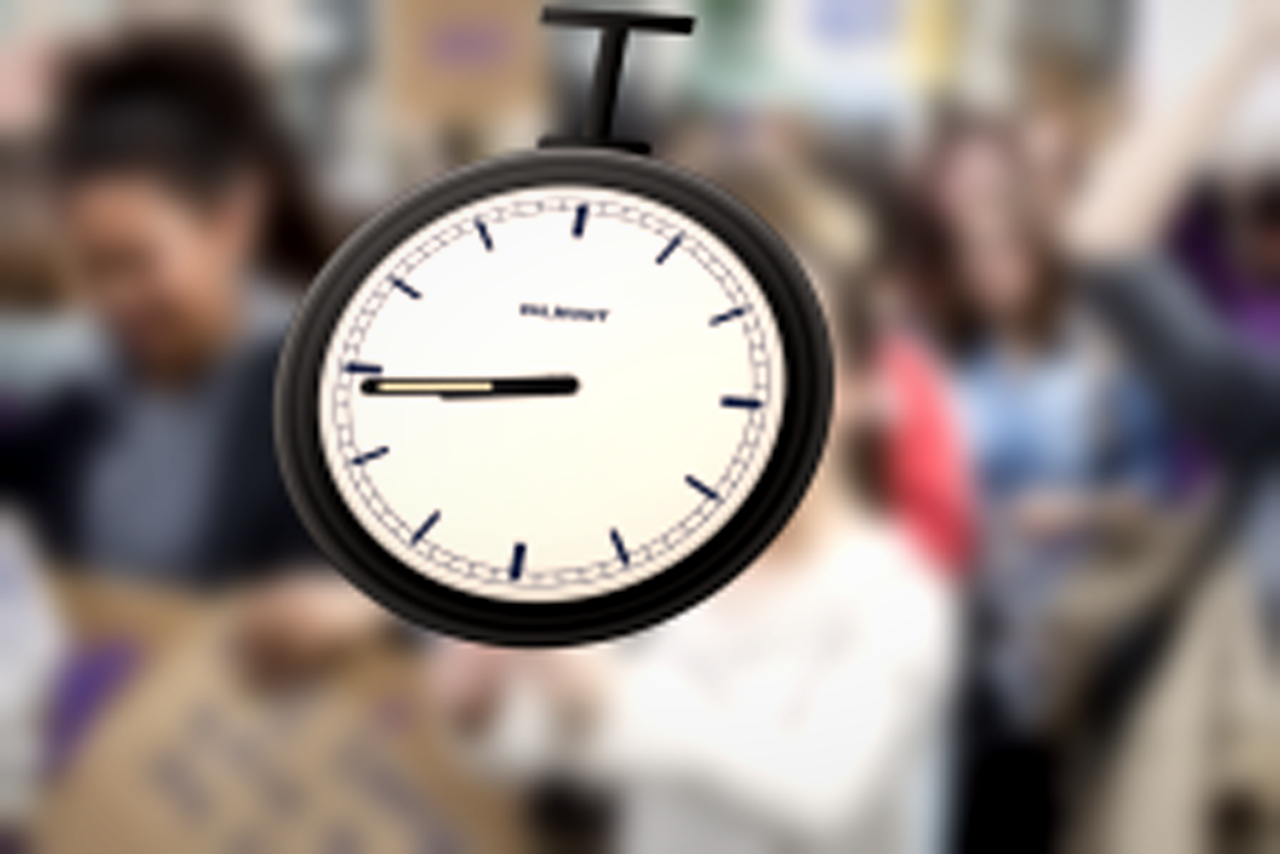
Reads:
8h44
